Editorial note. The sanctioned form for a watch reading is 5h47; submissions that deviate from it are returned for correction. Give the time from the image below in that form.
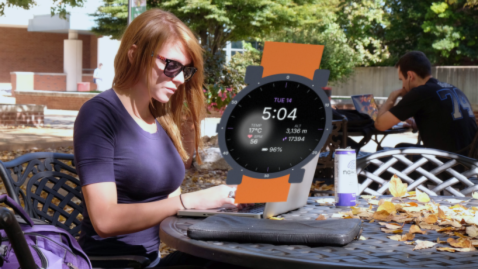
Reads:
5h04
